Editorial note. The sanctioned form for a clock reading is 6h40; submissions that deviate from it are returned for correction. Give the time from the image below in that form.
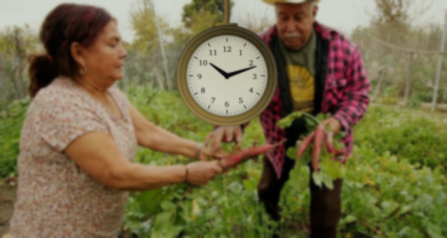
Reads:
10h12
